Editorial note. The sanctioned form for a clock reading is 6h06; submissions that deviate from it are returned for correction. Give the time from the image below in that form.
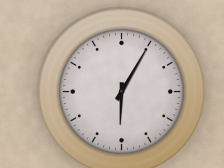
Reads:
6h05
